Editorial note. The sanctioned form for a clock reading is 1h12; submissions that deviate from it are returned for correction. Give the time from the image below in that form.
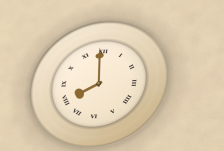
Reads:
7h59
